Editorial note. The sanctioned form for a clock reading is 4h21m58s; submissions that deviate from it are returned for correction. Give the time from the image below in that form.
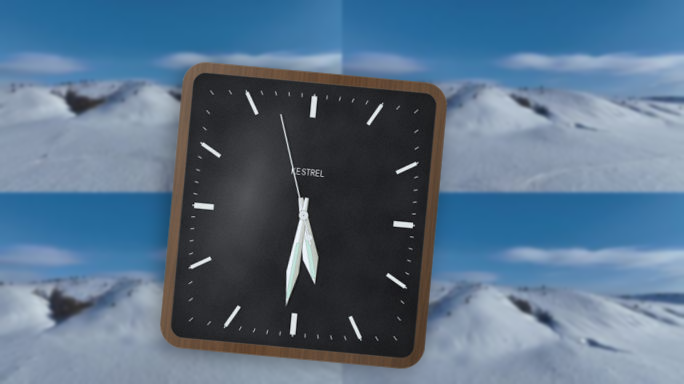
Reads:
5h30m57s
